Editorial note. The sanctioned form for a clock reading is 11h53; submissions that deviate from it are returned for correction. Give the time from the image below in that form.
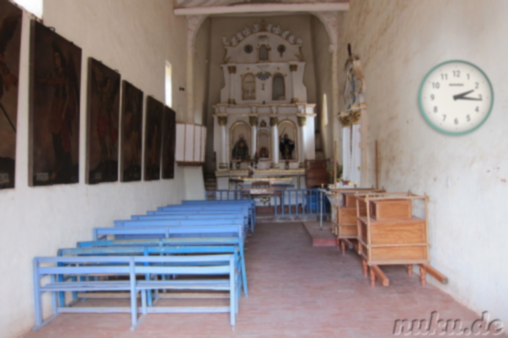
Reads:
2h16
